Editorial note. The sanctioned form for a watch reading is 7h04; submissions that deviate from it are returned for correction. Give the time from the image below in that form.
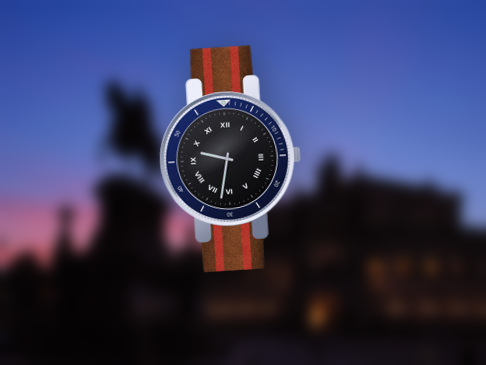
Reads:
9h32
